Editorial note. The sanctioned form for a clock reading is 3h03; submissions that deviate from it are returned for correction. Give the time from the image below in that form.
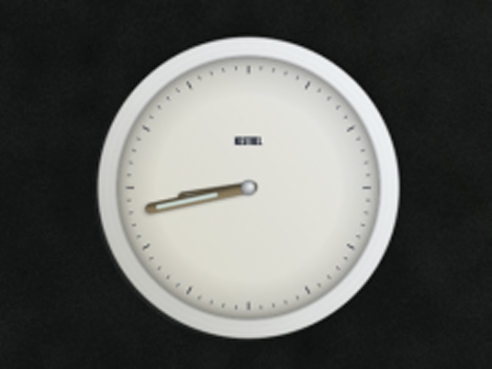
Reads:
8h43
